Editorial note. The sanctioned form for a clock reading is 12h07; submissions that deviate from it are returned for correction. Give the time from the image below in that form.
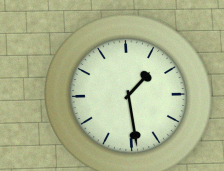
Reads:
1h29
